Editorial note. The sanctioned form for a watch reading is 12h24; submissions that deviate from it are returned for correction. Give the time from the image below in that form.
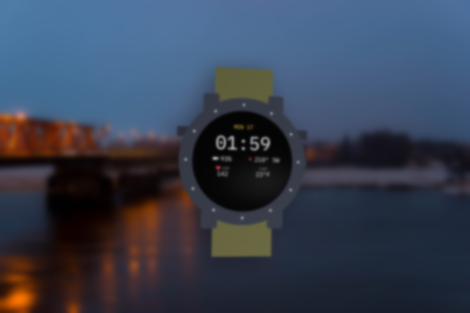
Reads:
1h59
